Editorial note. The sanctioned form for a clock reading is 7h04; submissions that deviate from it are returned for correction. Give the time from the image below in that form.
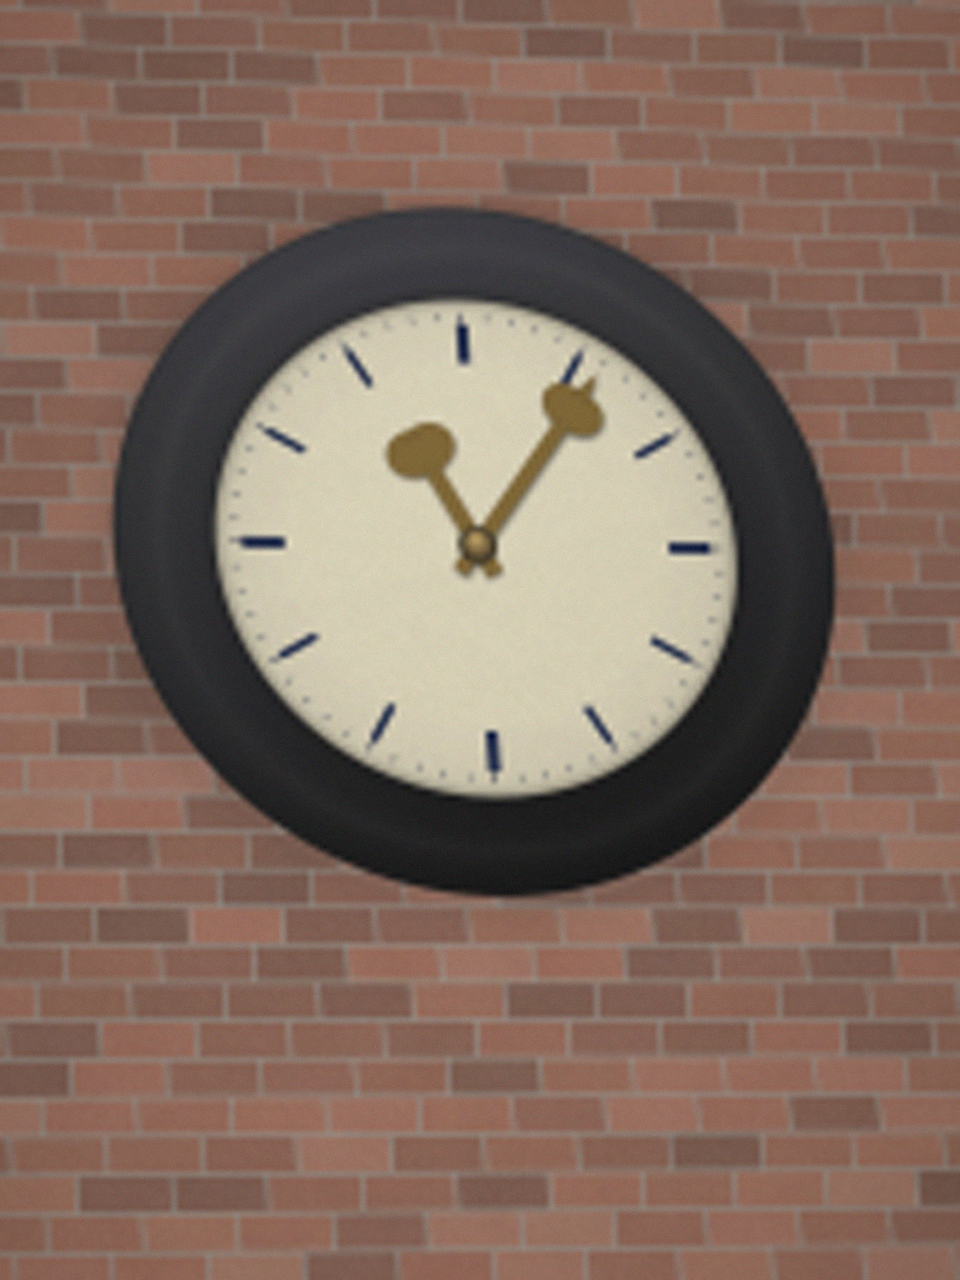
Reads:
11h06
